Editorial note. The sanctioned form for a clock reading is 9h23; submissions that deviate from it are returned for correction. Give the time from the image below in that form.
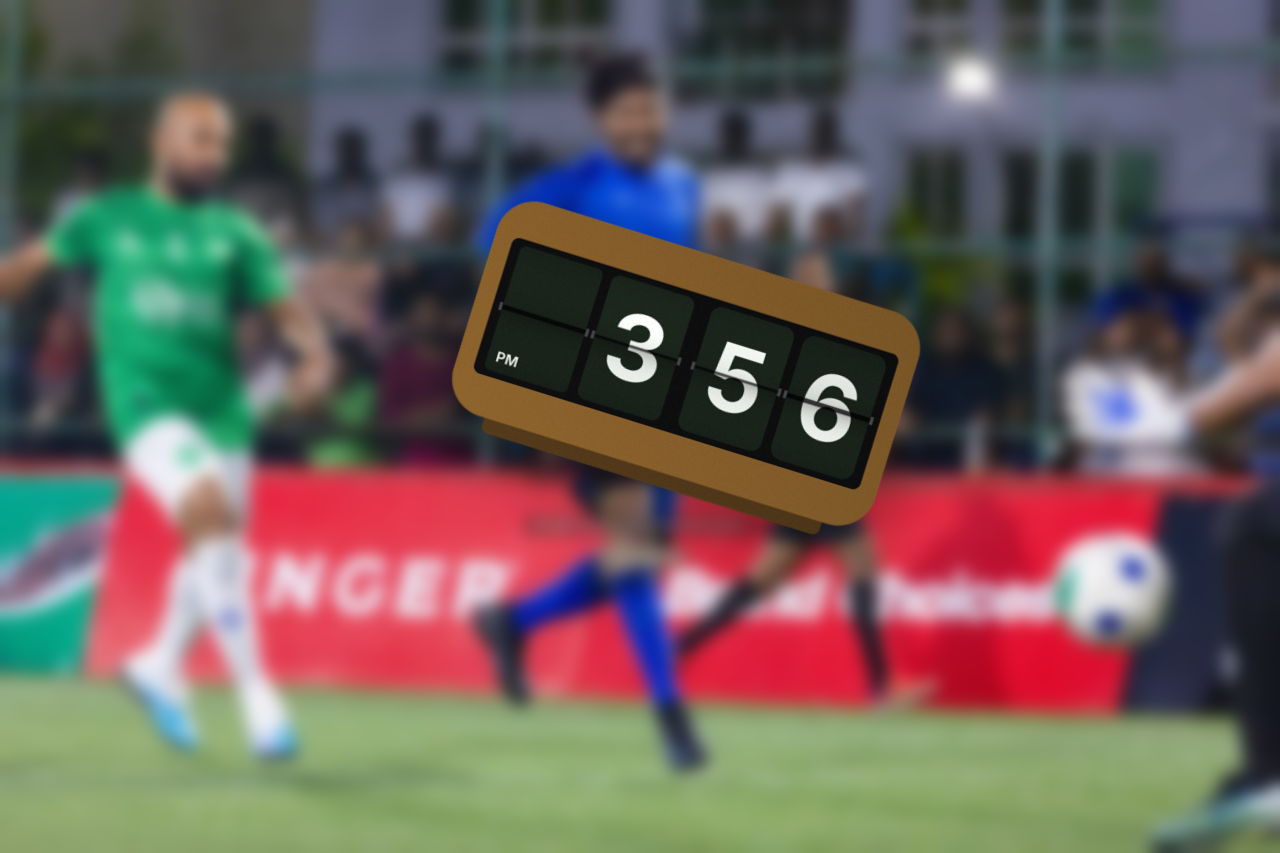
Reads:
3h56
